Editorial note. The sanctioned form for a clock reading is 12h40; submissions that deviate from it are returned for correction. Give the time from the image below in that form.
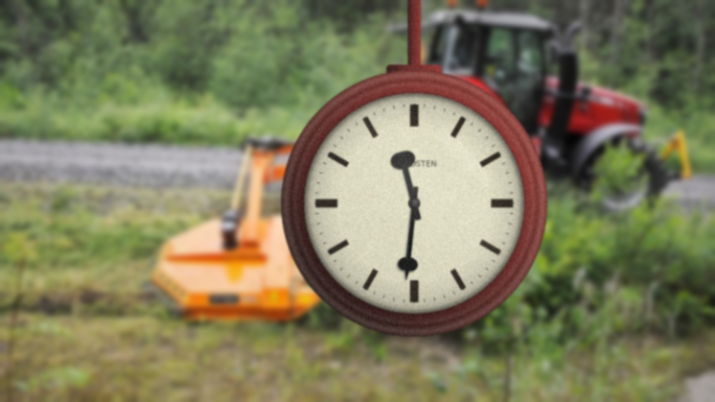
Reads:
11h31
